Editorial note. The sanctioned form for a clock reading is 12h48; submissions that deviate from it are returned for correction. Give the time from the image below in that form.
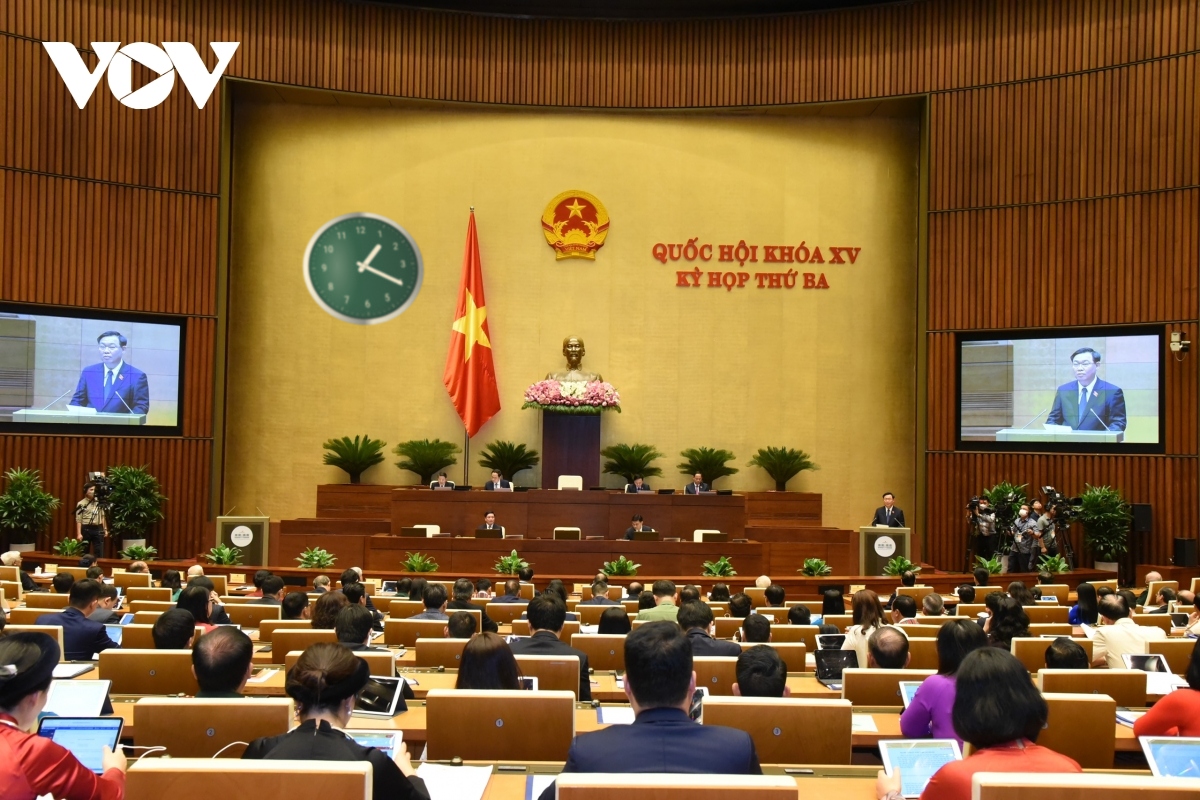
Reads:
1h20
